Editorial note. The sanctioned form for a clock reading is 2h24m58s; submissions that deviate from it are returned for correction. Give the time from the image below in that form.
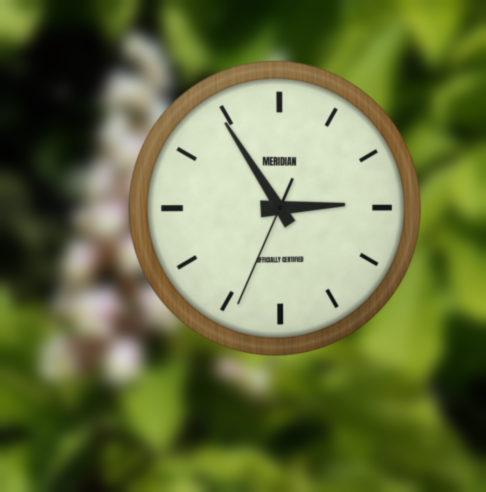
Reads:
2h54m34s
